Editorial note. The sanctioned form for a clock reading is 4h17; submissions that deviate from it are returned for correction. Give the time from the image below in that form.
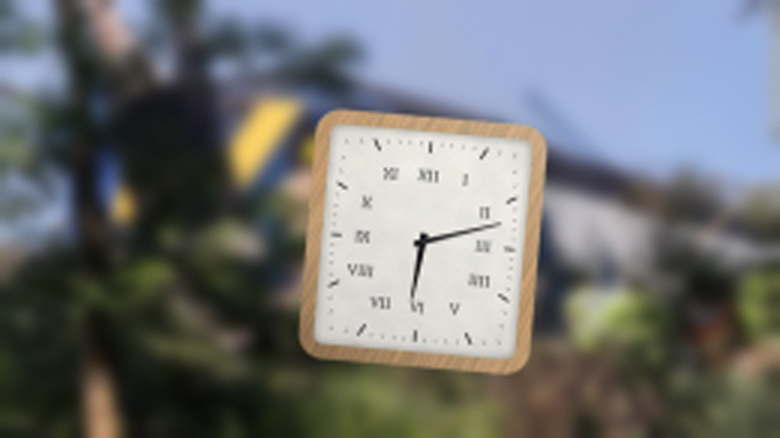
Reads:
6h12
